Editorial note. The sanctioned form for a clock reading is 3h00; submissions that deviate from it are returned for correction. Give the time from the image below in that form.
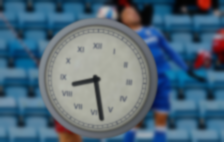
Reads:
8h28
